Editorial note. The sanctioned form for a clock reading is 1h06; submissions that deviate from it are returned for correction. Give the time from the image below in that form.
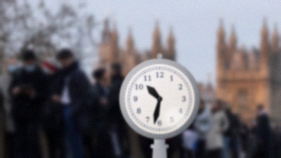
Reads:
10h32
